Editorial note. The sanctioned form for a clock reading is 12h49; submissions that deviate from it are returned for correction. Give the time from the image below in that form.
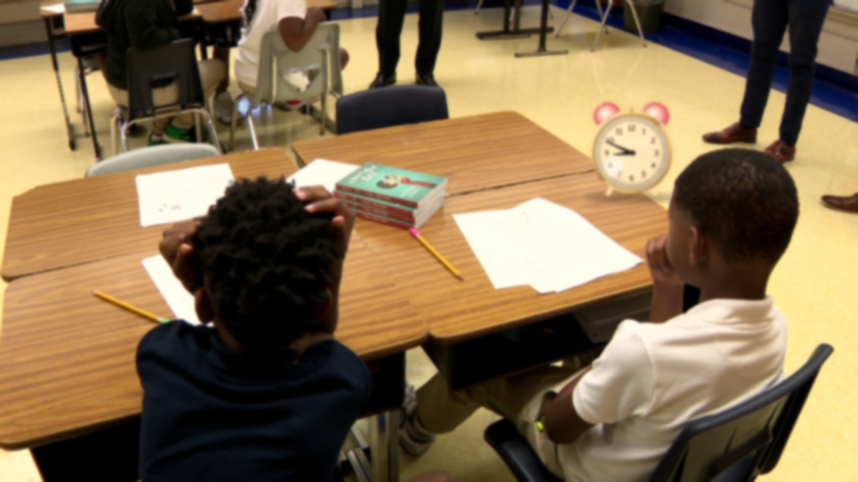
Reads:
8h49
